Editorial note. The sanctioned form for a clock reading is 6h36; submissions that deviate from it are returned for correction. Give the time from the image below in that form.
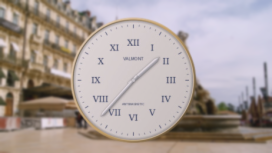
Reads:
1h37
